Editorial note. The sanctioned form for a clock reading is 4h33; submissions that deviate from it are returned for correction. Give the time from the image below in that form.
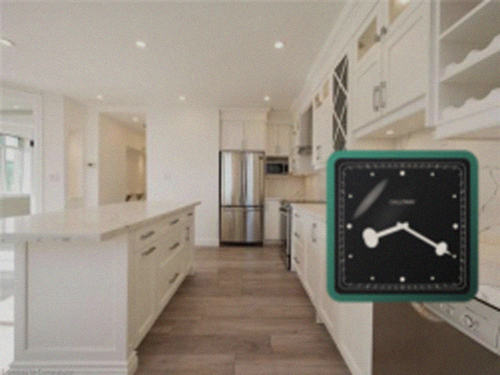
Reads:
8h20
